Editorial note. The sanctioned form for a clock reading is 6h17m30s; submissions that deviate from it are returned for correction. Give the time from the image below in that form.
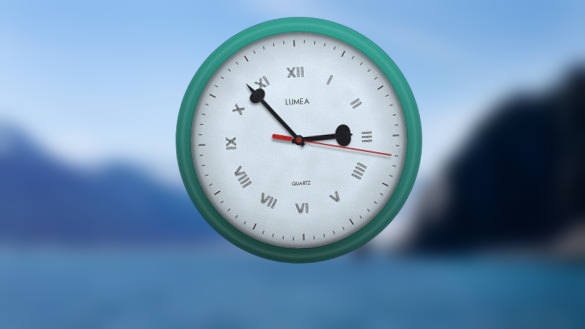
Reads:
2h53m17s
